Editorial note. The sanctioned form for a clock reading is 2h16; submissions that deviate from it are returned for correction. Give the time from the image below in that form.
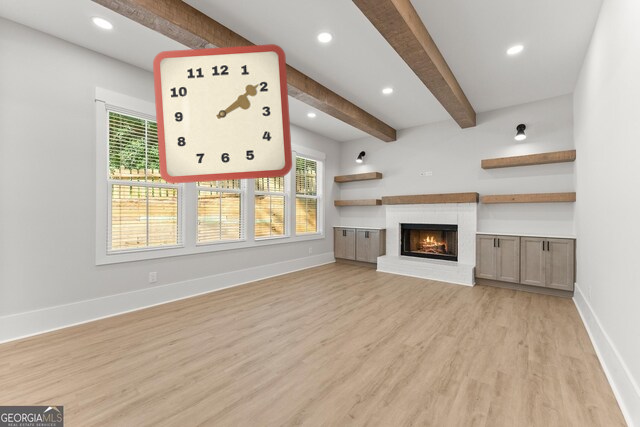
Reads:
2h09
